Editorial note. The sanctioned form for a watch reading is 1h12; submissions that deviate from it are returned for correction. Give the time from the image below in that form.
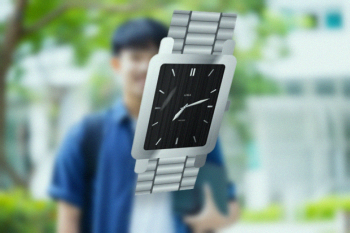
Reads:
7h12
